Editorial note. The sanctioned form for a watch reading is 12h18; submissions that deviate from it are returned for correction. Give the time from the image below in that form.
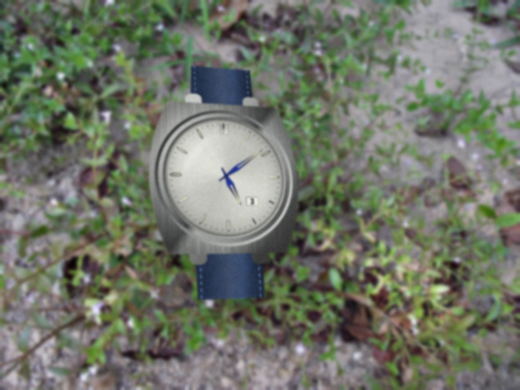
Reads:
5h09
